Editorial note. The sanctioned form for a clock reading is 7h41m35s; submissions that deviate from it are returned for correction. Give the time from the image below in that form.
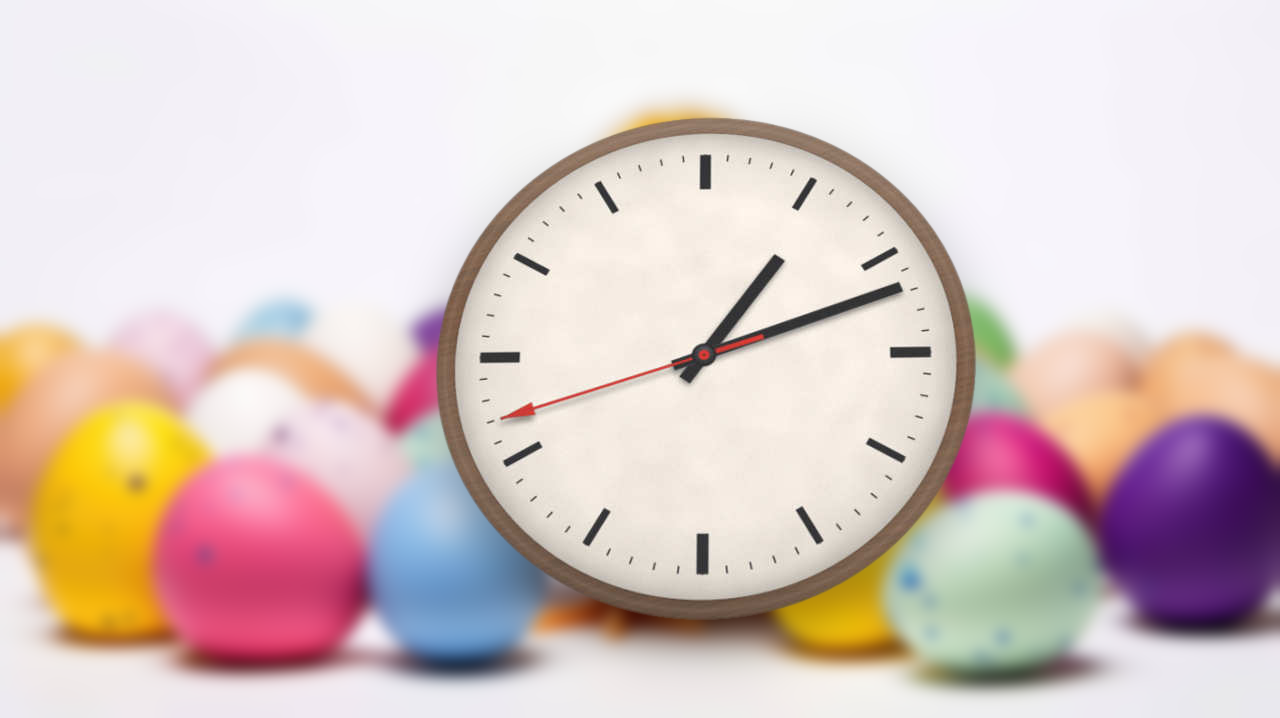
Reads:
1h11m42s
